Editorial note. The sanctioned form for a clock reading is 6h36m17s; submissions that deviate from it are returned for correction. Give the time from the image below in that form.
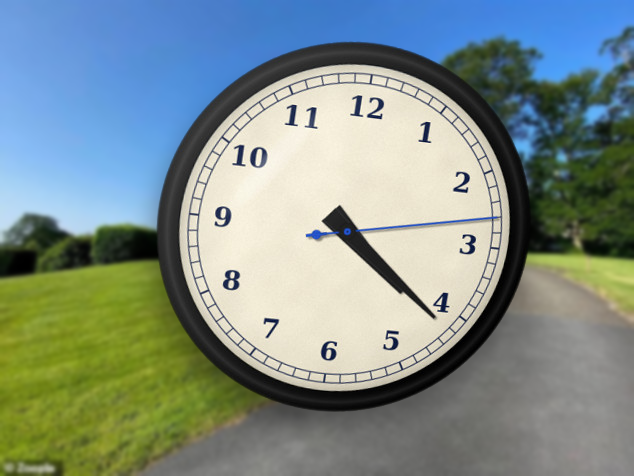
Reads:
4h21m13s
